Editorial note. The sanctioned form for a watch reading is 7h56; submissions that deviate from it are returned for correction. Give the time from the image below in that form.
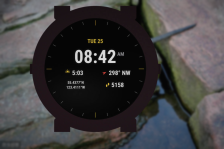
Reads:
8h42
